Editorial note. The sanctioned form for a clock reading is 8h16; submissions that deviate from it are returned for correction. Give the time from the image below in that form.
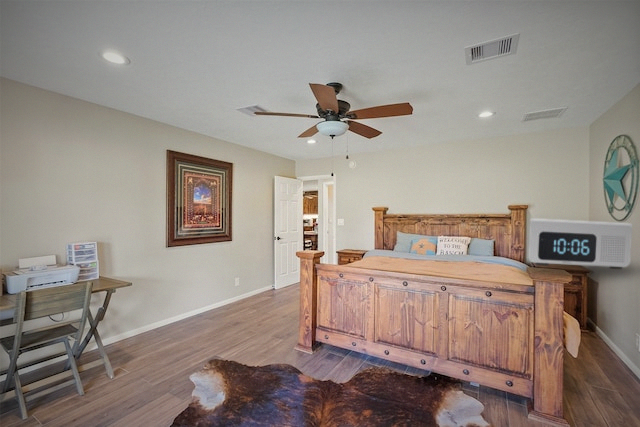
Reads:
10h06
